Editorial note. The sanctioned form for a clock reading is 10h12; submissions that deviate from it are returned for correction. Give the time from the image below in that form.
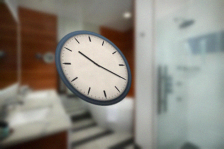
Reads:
10h20
